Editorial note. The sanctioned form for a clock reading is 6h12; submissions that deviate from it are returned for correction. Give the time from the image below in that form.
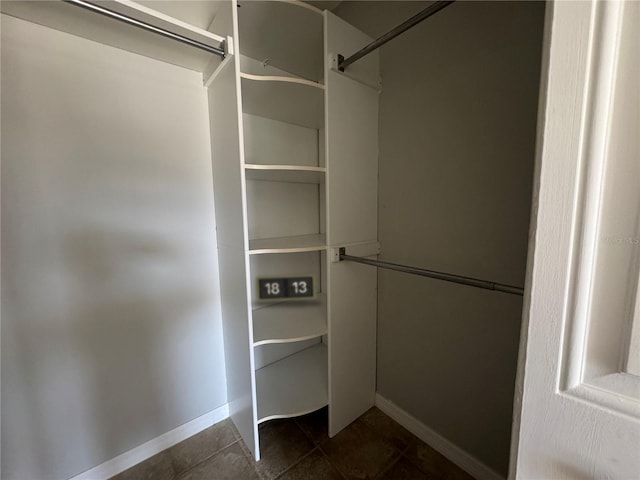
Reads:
18h13
